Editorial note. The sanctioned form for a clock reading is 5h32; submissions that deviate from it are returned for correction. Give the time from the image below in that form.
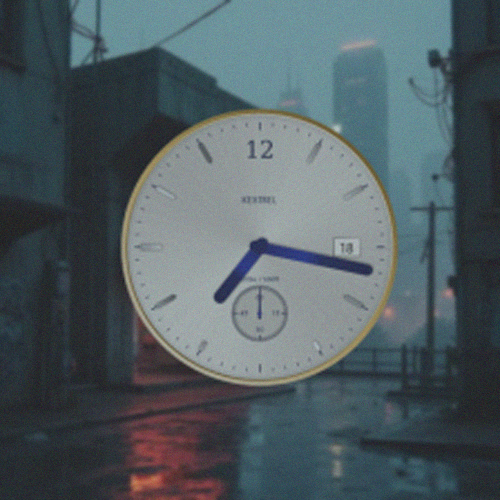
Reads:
7h17
